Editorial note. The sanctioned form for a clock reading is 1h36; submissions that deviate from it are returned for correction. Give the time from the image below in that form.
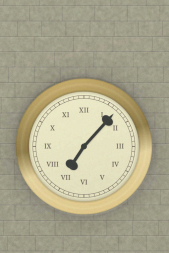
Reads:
7h07
